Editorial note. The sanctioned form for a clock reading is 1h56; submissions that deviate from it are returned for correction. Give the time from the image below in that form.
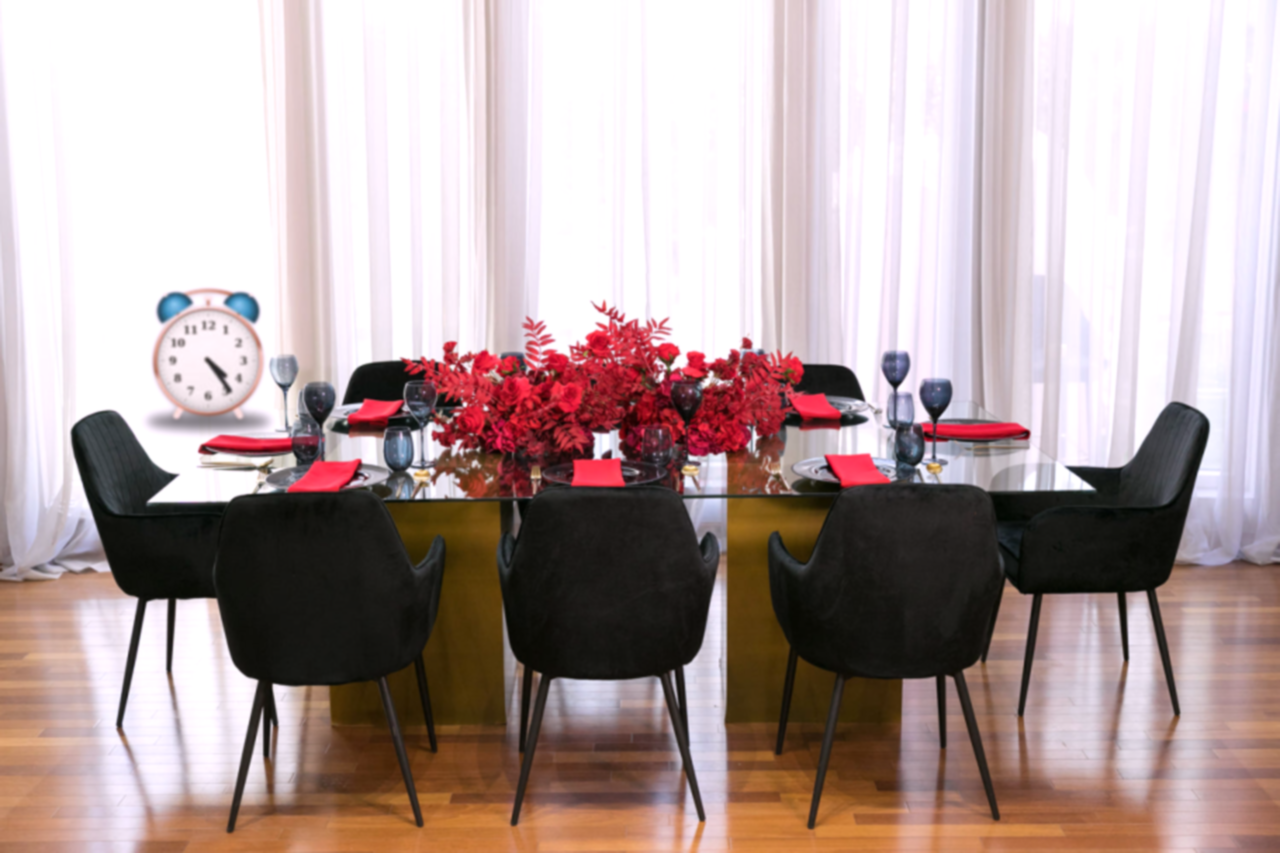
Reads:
4h24
